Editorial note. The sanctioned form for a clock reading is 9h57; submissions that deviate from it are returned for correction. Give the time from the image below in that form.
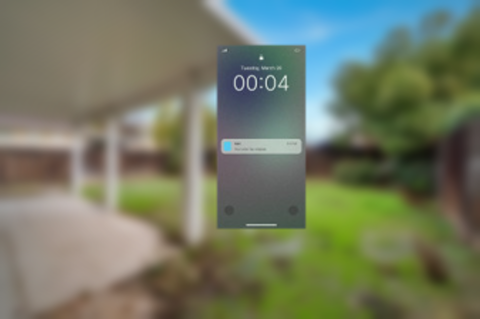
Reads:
0h04
